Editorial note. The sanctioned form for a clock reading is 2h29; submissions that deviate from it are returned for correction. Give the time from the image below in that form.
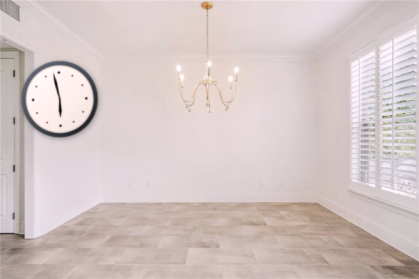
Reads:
5h58
